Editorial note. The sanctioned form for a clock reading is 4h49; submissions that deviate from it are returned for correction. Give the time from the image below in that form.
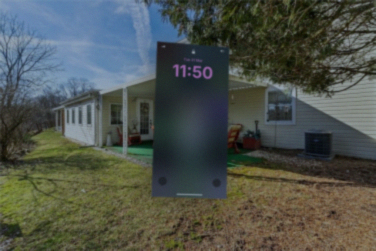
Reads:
11h50
